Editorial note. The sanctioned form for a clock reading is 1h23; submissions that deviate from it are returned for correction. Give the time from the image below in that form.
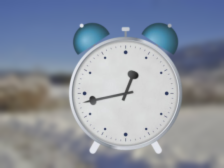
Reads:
12h43
